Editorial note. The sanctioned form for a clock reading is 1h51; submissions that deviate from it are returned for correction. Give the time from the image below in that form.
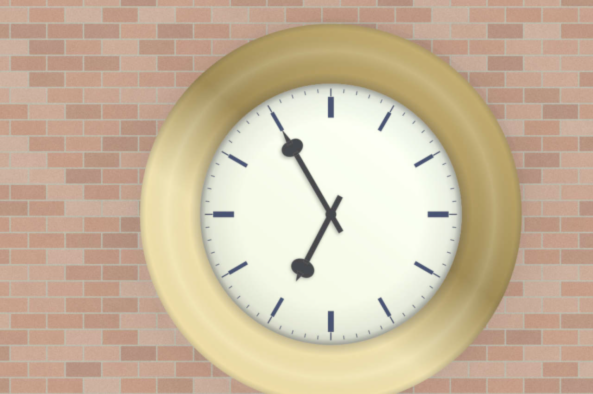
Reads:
6h55
